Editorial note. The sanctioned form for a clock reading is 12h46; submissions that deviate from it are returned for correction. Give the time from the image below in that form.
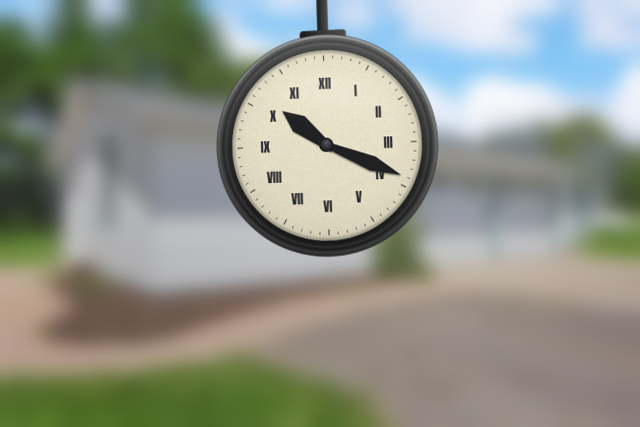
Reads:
10h19
